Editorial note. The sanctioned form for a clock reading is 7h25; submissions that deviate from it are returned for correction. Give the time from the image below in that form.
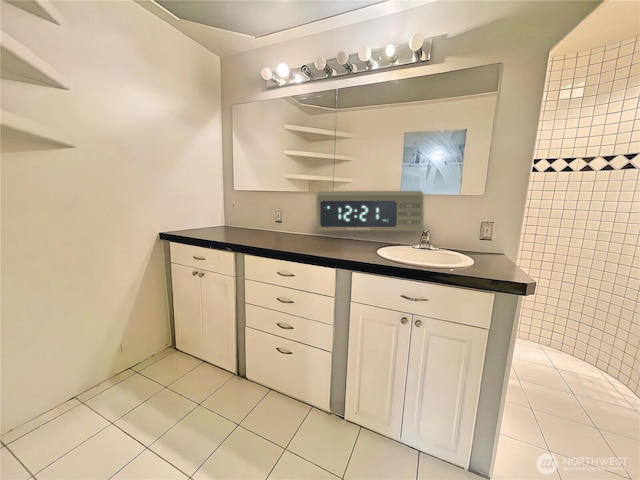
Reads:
12h21
